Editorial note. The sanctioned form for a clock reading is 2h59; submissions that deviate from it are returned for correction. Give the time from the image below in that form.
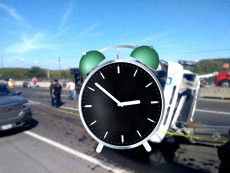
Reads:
2h52
